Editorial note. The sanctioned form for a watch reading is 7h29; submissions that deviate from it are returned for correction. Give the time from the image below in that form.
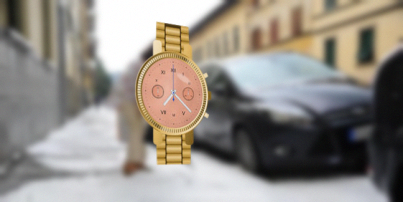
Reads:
7h22
